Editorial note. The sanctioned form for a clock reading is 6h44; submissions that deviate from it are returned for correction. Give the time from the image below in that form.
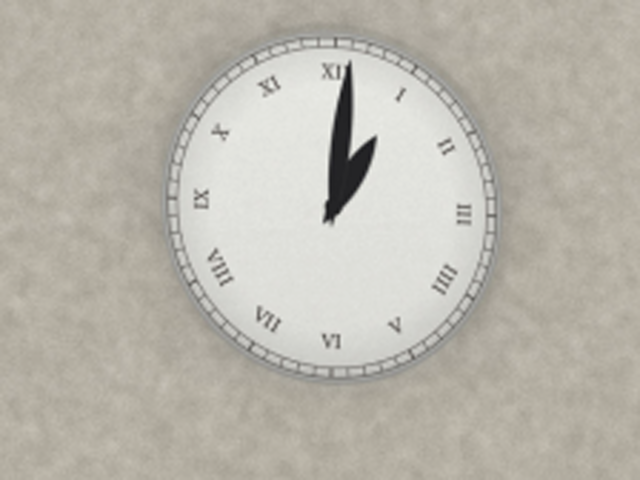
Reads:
1h01
